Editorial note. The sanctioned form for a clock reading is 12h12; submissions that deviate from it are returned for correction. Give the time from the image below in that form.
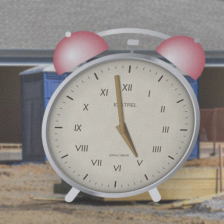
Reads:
4h58
